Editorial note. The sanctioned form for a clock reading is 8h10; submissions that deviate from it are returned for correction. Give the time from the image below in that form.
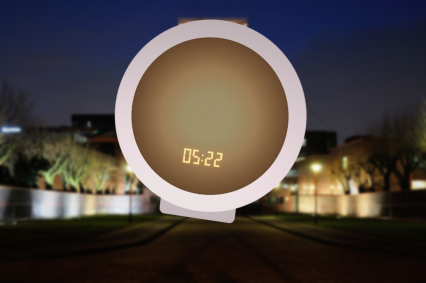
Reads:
5h22
